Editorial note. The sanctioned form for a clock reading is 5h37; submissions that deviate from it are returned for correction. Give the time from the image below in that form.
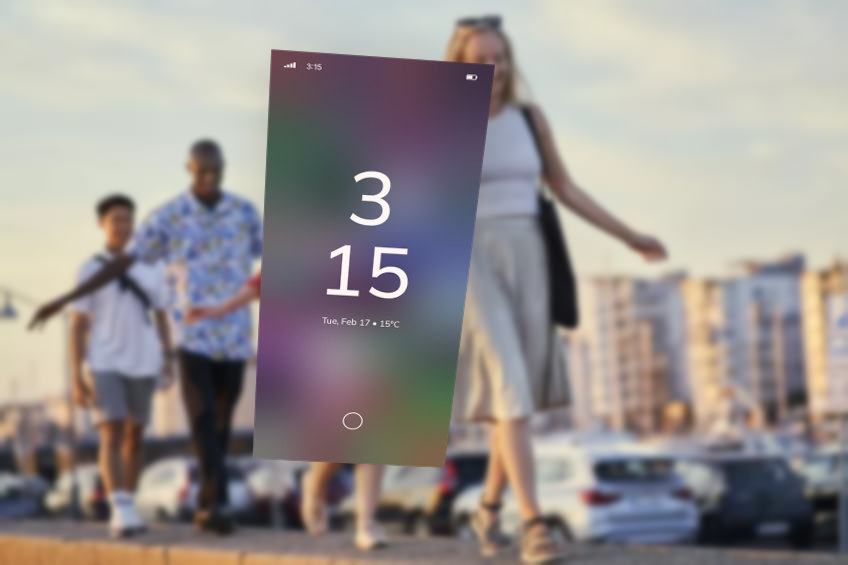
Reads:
3h15
